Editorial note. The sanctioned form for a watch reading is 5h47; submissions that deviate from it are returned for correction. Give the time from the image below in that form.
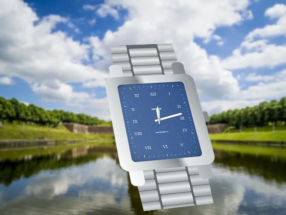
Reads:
12h13
